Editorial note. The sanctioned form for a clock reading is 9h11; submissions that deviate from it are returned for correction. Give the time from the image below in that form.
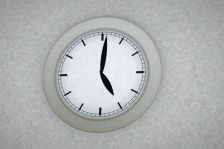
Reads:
5h01
